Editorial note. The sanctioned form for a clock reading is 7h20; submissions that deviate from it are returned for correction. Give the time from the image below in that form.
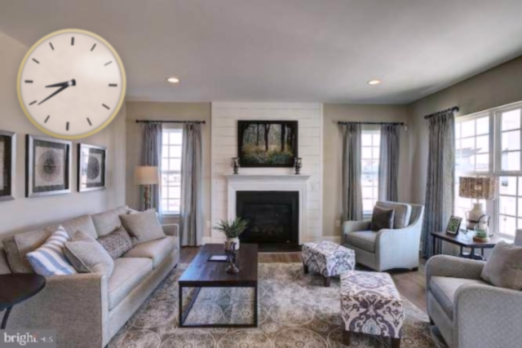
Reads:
8h39
